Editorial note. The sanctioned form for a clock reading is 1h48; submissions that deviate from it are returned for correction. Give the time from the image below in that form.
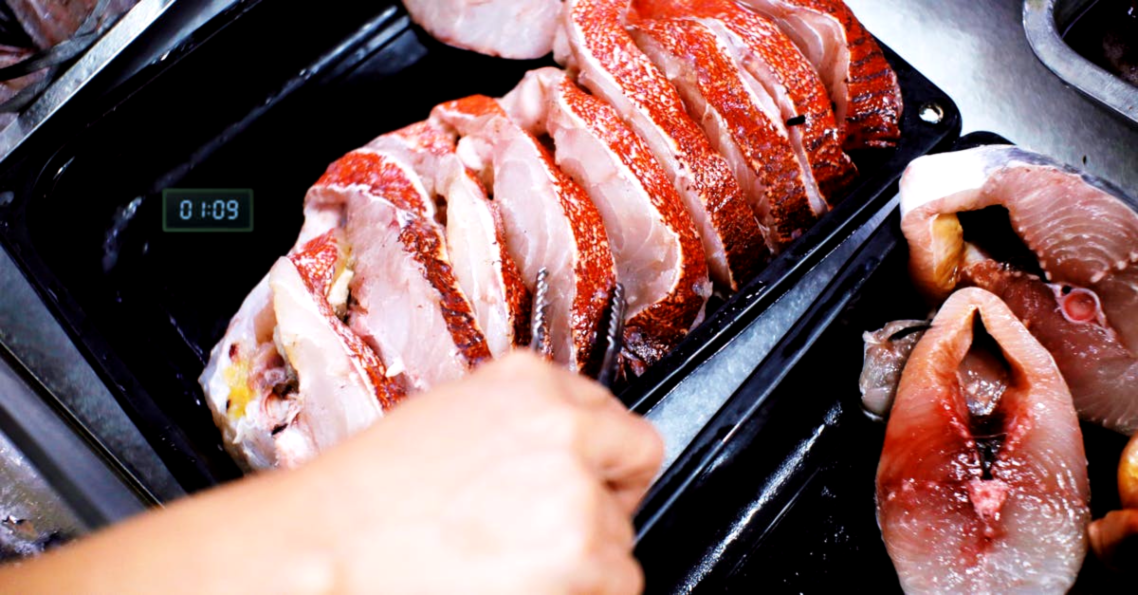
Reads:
1h09
